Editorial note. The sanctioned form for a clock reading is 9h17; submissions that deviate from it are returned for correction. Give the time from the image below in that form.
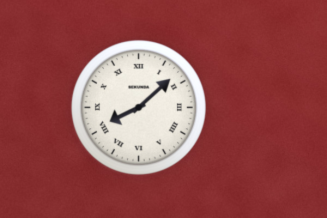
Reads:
8h08
